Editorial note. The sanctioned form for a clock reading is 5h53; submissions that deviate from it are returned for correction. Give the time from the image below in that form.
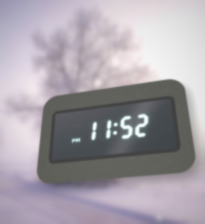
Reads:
11h52
